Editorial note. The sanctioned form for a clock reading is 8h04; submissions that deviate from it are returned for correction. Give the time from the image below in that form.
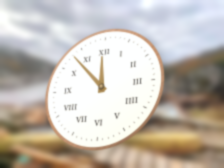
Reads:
11h53
